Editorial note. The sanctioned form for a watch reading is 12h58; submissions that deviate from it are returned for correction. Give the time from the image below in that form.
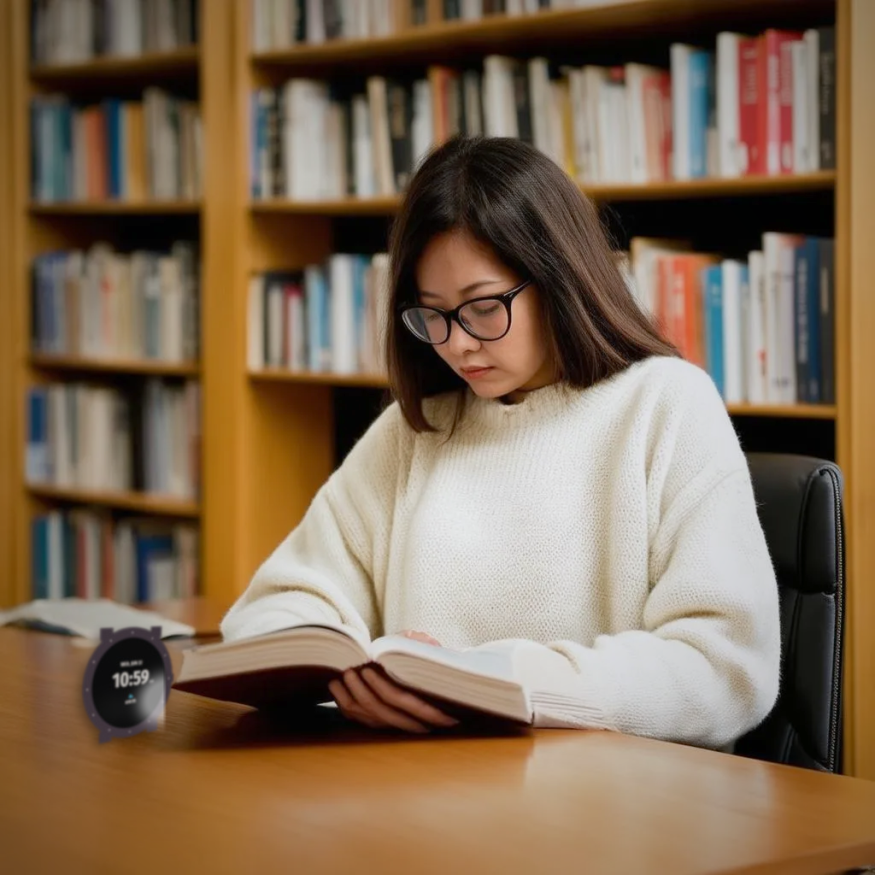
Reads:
10h59
